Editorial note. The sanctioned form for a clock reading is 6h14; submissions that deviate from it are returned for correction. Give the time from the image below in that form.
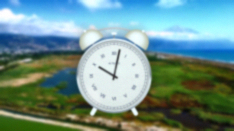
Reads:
10h02
